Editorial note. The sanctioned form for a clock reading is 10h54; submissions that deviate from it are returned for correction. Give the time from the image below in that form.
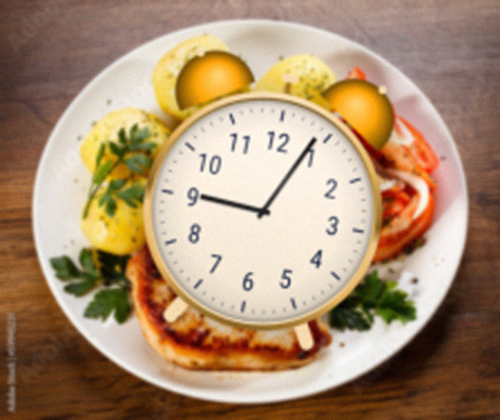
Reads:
9h04
